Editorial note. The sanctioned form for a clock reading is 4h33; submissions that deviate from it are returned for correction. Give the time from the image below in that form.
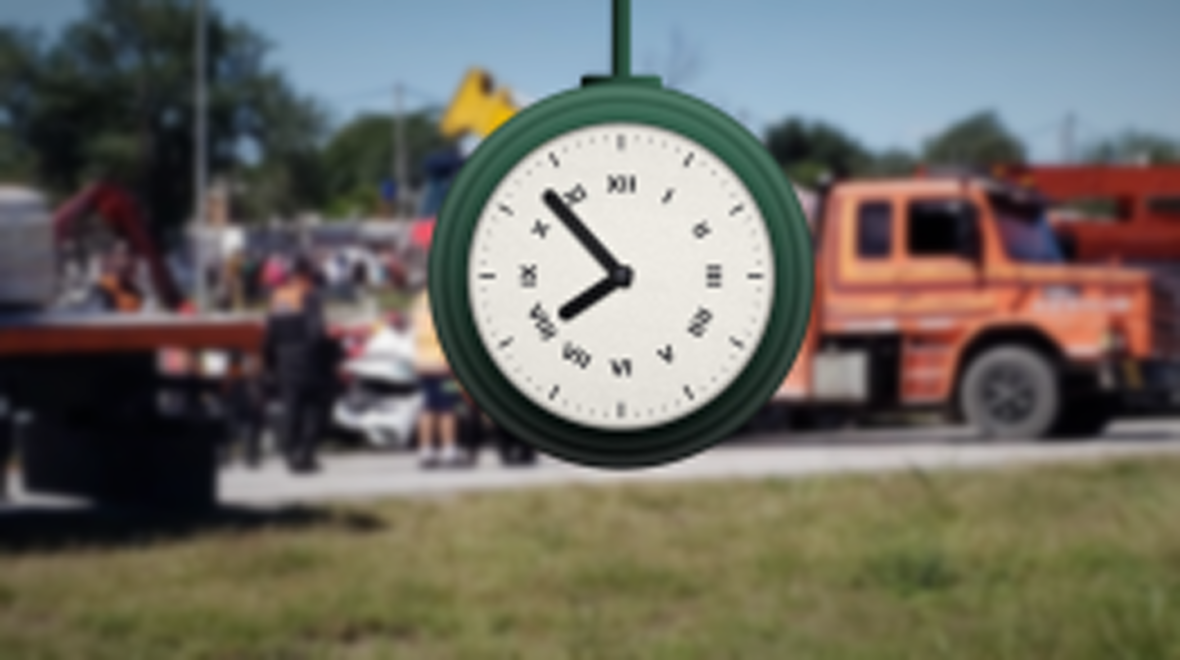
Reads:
7h53
